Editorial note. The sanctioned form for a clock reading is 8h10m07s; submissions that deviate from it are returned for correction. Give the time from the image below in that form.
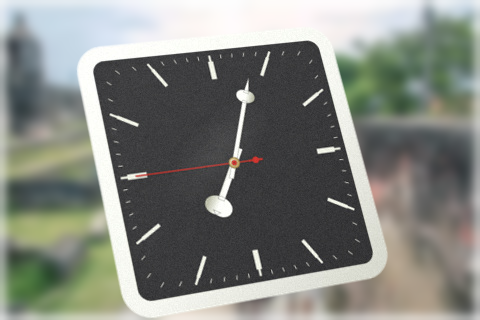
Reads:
7h03m45s
